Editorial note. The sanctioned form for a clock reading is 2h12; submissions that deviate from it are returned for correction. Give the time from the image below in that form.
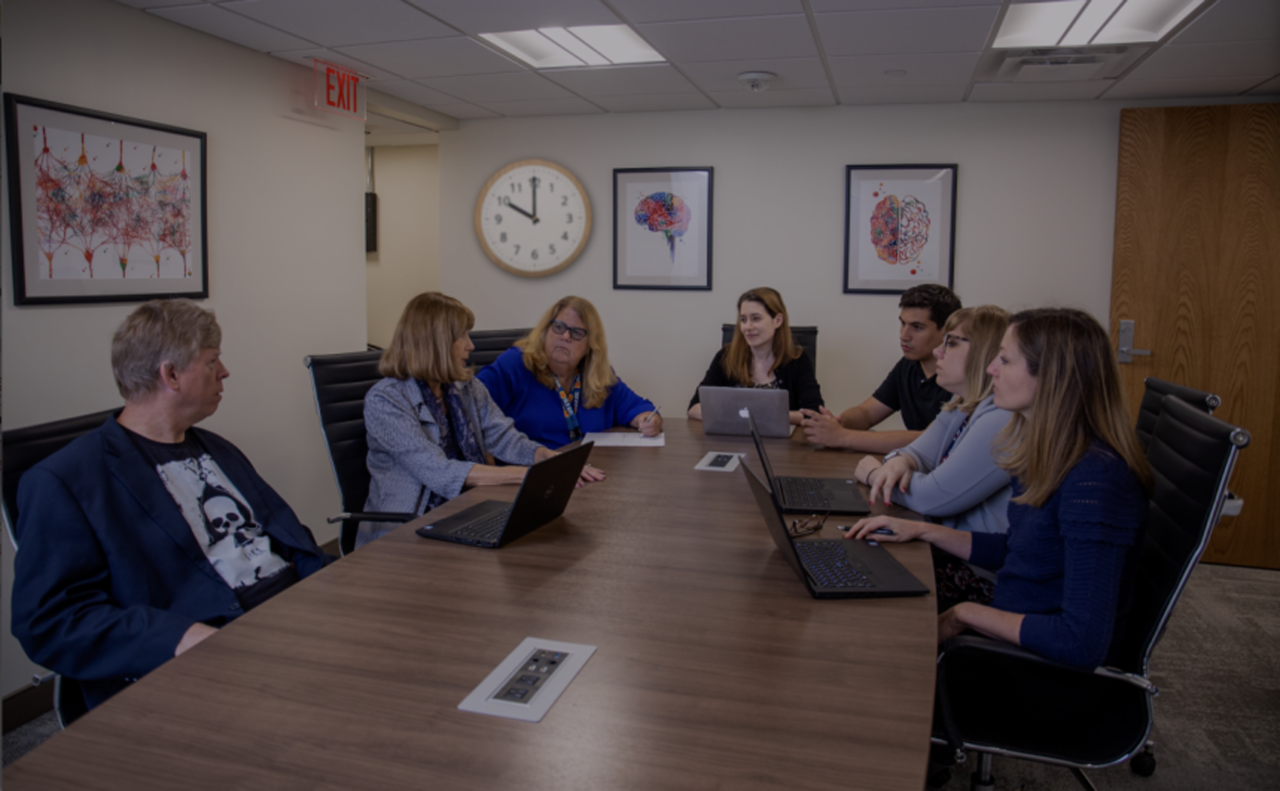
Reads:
10h00
